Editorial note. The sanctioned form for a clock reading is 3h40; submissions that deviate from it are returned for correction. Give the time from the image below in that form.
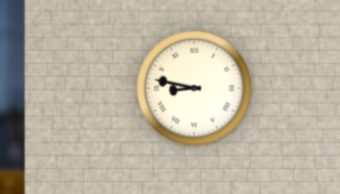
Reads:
8h47
